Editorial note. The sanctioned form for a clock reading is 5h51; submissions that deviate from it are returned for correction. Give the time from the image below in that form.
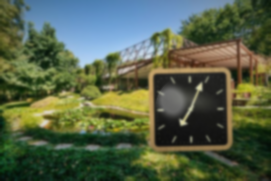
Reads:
7h04
